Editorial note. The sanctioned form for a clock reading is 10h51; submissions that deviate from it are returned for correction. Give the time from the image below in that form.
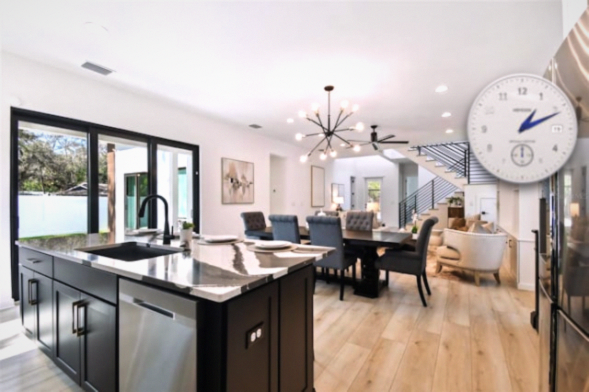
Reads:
1h11
